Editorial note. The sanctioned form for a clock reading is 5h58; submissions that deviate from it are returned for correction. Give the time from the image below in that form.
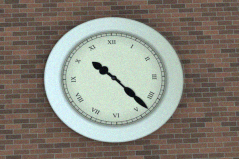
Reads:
10h23
